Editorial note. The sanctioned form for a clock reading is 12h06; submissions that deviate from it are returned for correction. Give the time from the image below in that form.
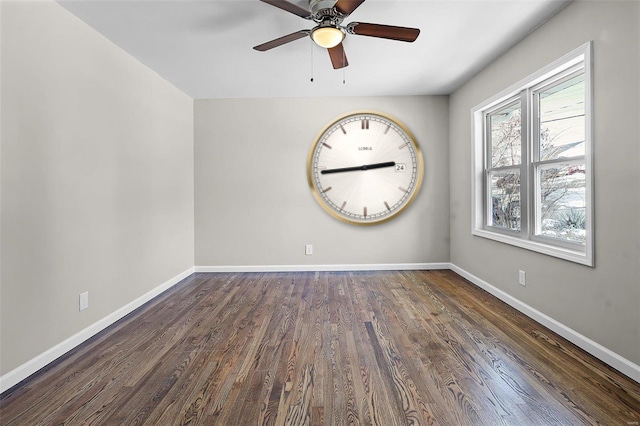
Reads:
2h44
